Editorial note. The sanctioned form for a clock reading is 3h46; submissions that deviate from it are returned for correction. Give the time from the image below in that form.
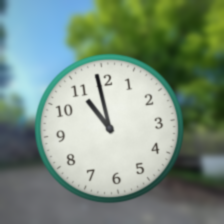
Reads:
10h59
